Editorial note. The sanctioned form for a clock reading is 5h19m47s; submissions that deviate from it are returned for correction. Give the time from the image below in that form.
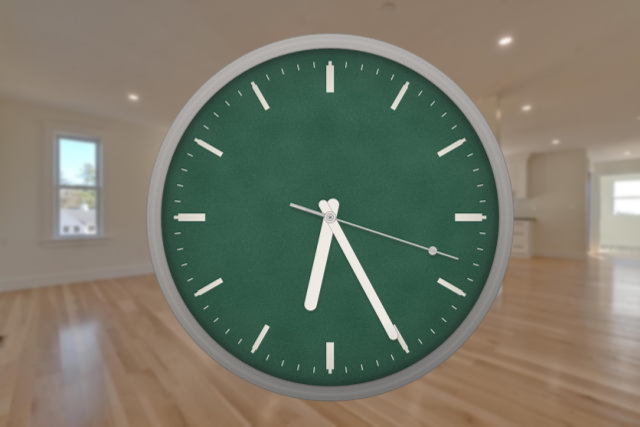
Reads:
6h25m18s
